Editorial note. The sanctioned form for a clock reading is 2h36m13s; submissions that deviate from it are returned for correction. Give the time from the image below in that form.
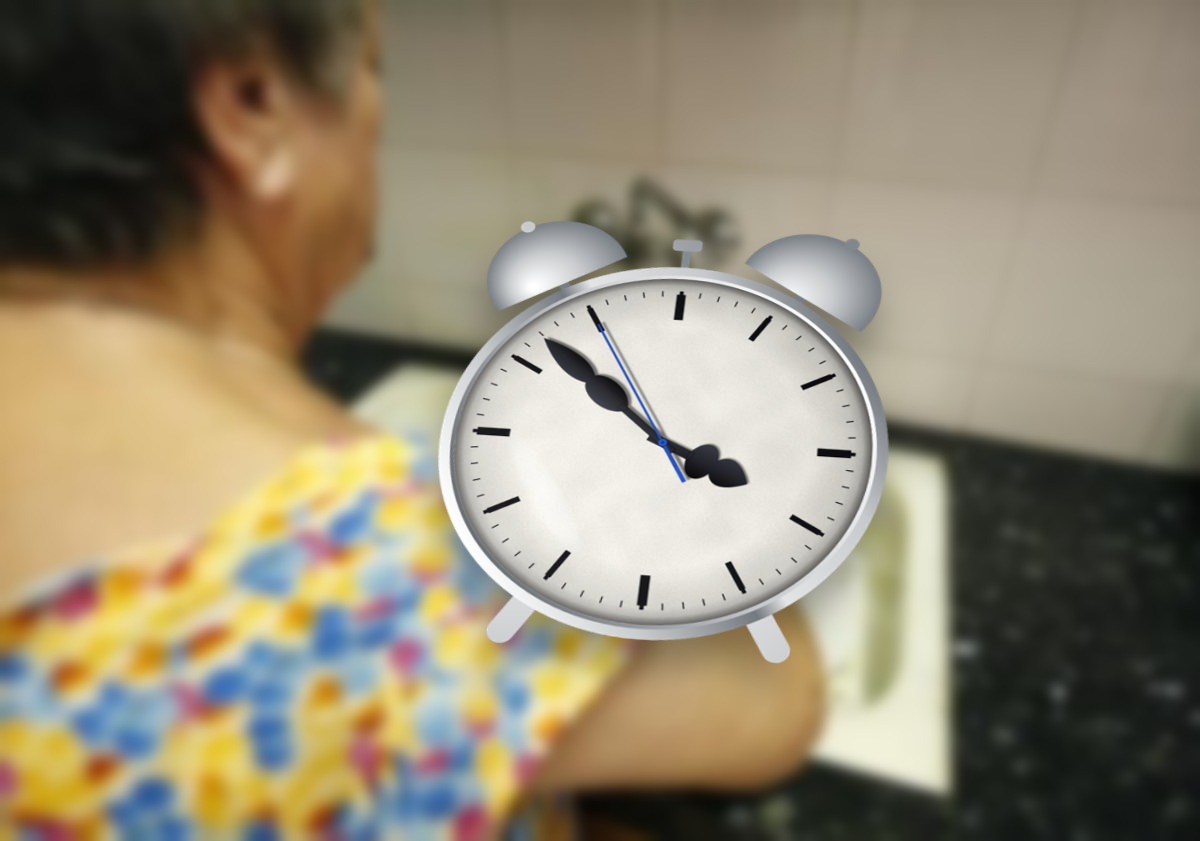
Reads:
3h51m55s
